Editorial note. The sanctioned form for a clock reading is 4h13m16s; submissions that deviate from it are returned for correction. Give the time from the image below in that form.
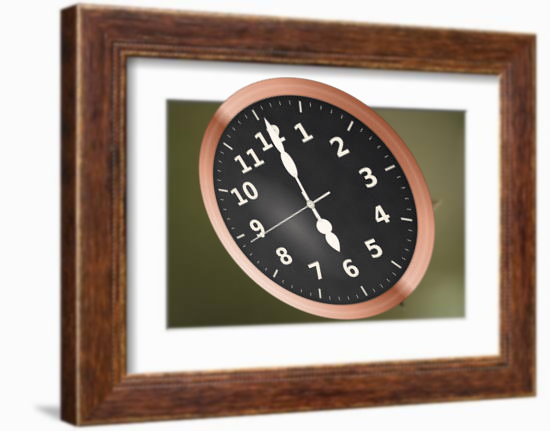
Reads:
6h00m44s
